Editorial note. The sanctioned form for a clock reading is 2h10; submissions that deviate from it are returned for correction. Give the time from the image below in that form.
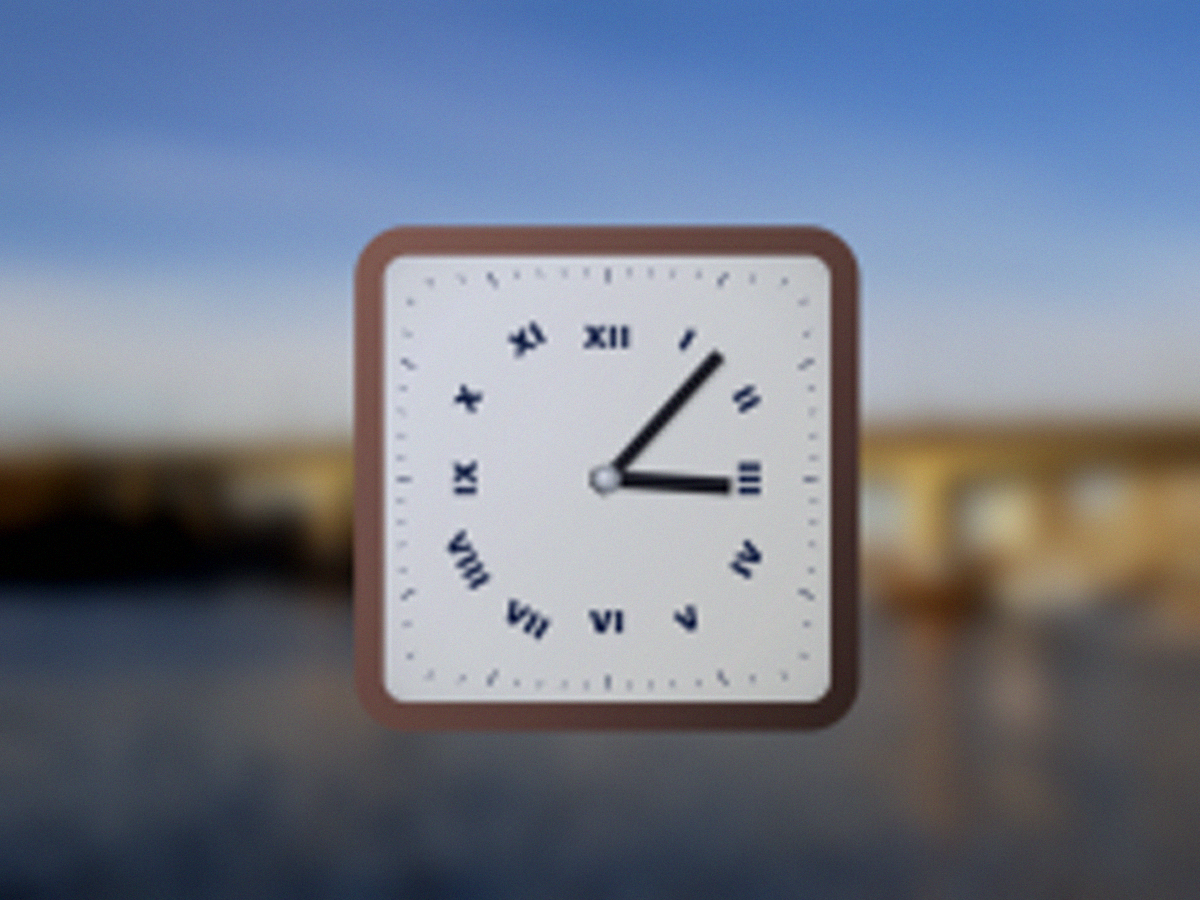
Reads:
3h07
